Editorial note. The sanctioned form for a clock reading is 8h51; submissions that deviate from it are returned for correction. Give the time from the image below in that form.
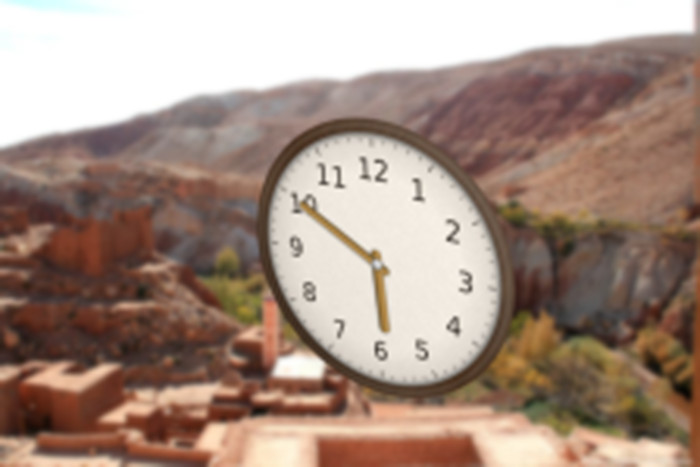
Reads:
5h50
